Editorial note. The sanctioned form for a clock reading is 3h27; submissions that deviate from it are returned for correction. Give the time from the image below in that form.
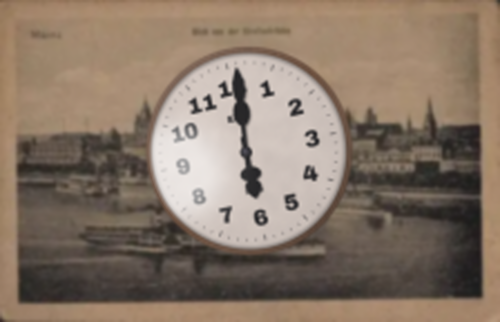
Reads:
6h01
